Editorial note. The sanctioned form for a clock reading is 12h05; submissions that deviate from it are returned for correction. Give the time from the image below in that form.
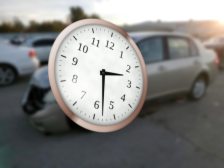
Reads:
2h28
